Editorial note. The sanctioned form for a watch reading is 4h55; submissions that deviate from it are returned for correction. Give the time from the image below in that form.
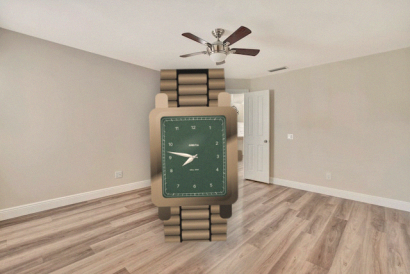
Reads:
7h47
